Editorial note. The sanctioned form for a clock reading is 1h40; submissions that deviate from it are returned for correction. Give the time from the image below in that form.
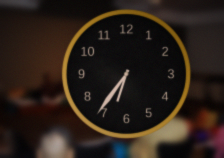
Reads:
6h36
